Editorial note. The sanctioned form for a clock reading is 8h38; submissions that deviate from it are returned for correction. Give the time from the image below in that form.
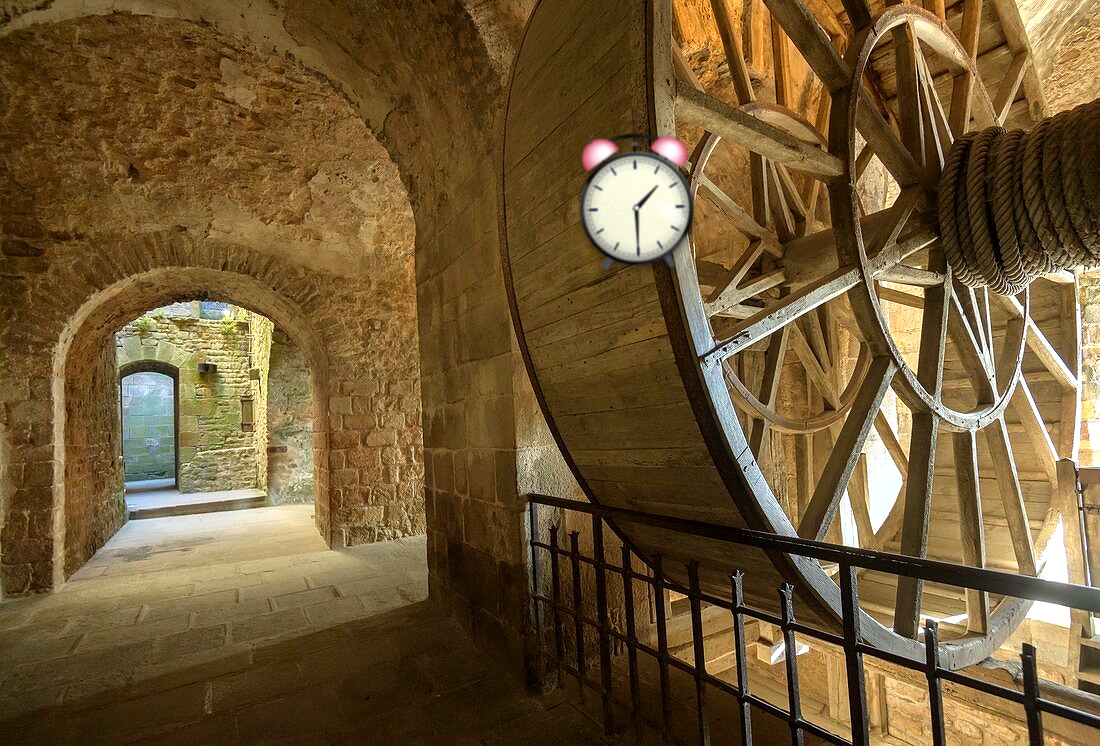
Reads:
1h30
